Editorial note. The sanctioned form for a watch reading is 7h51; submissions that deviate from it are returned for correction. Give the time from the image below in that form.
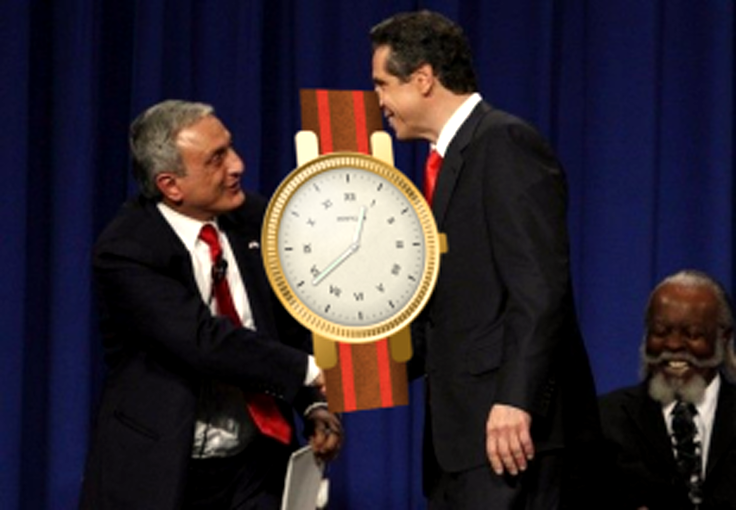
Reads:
12h39
